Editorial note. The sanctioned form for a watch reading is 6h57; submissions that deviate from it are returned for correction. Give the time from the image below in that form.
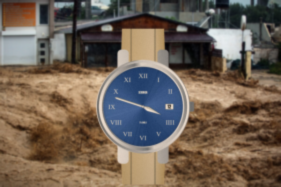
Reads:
3h48
